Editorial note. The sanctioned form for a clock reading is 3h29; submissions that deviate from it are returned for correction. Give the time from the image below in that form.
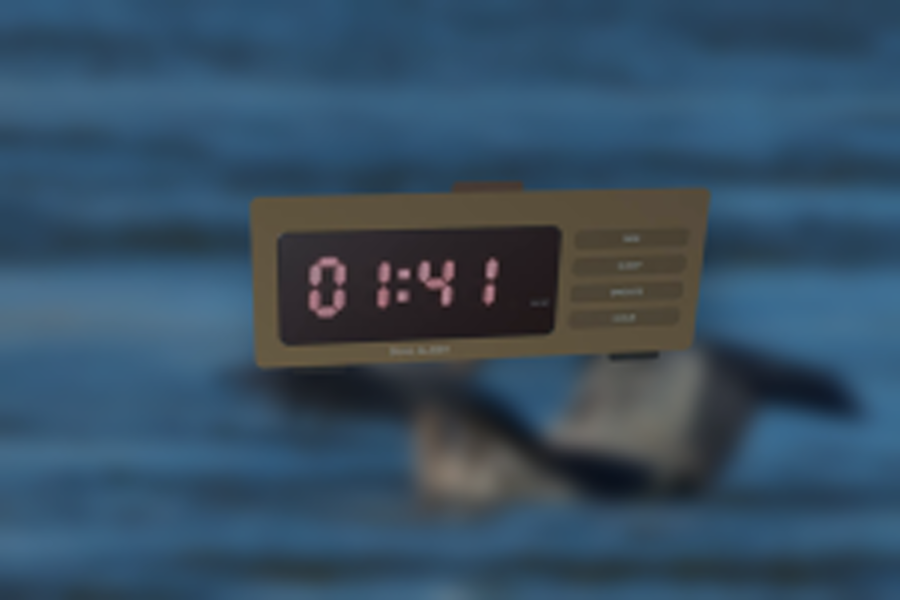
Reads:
1h41
